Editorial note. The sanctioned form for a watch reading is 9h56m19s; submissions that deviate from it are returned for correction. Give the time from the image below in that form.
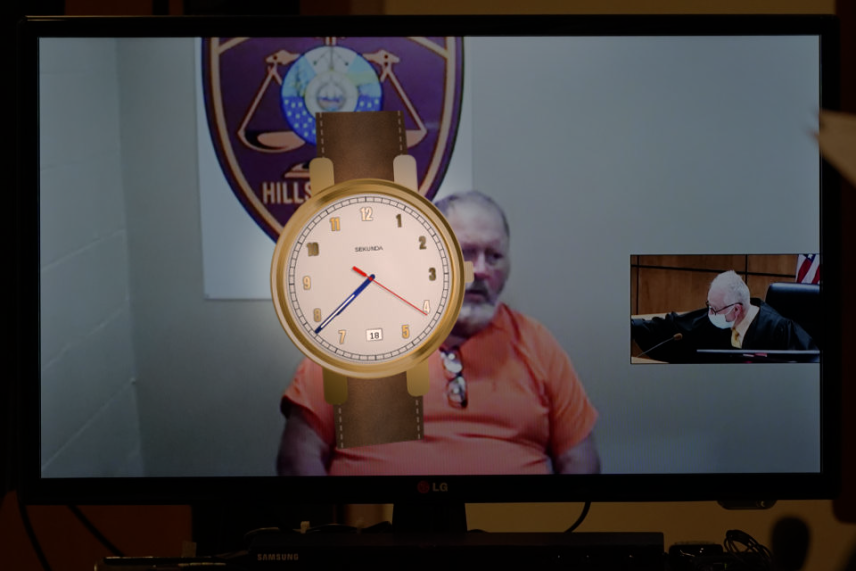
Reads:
7h38m21s
